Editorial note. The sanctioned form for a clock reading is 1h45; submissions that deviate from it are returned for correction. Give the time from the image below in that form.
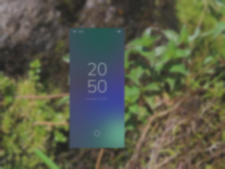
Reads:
20h50
